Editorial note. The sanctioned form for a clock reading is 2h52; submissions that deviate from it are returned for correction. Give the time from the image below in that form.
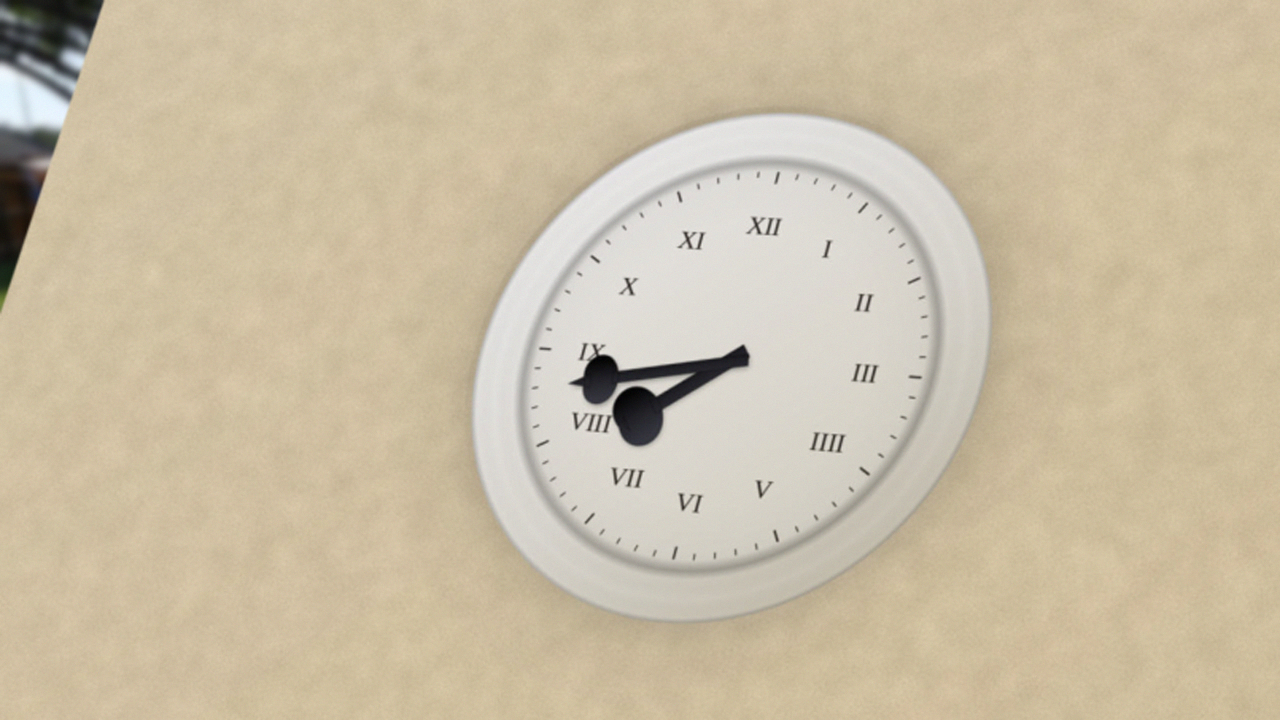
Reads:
7h43
